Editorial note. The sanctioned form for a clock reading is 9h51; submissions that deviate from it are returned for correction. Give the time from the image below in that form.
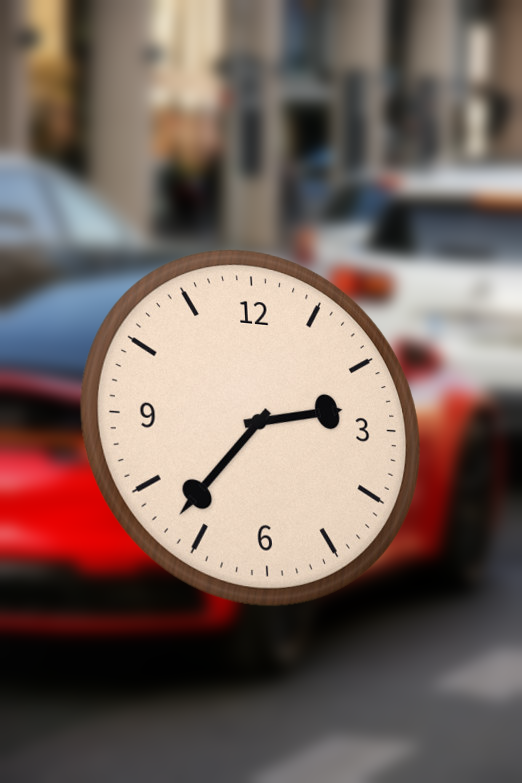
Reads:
2h37
